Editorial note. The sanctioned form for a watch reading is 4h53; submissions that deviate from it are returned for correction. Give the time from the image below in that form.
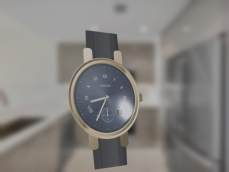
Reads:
8h35
